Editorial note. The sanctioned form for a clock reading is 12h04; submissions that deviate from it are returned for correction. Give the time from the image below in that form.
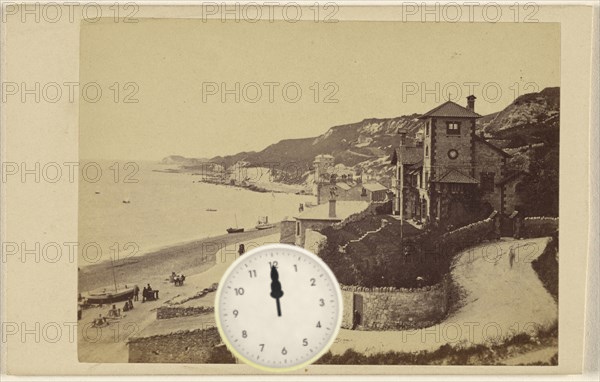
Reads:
12h00
